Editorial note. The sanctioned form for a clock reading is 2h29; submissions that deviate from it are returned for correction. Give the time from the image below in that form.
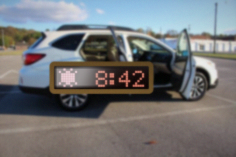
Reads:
8h42
